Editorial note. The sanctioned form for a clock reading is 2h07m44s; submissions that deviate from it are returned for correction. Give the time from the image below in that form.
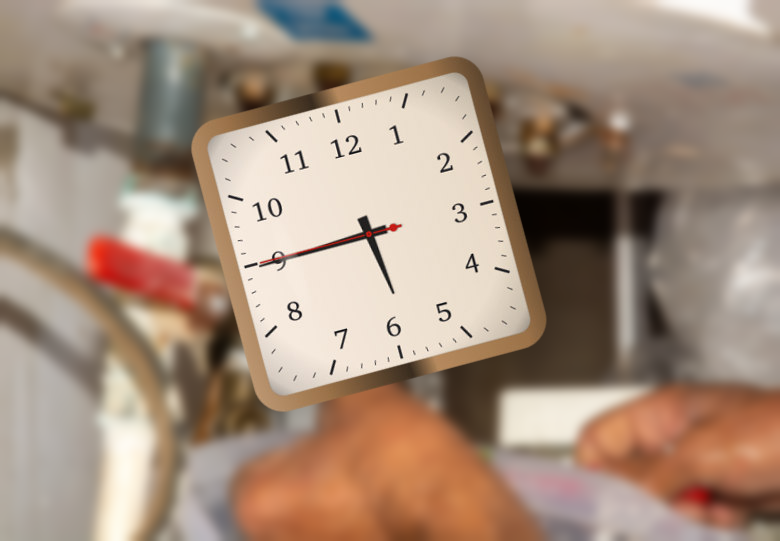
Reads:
5h44m45s
